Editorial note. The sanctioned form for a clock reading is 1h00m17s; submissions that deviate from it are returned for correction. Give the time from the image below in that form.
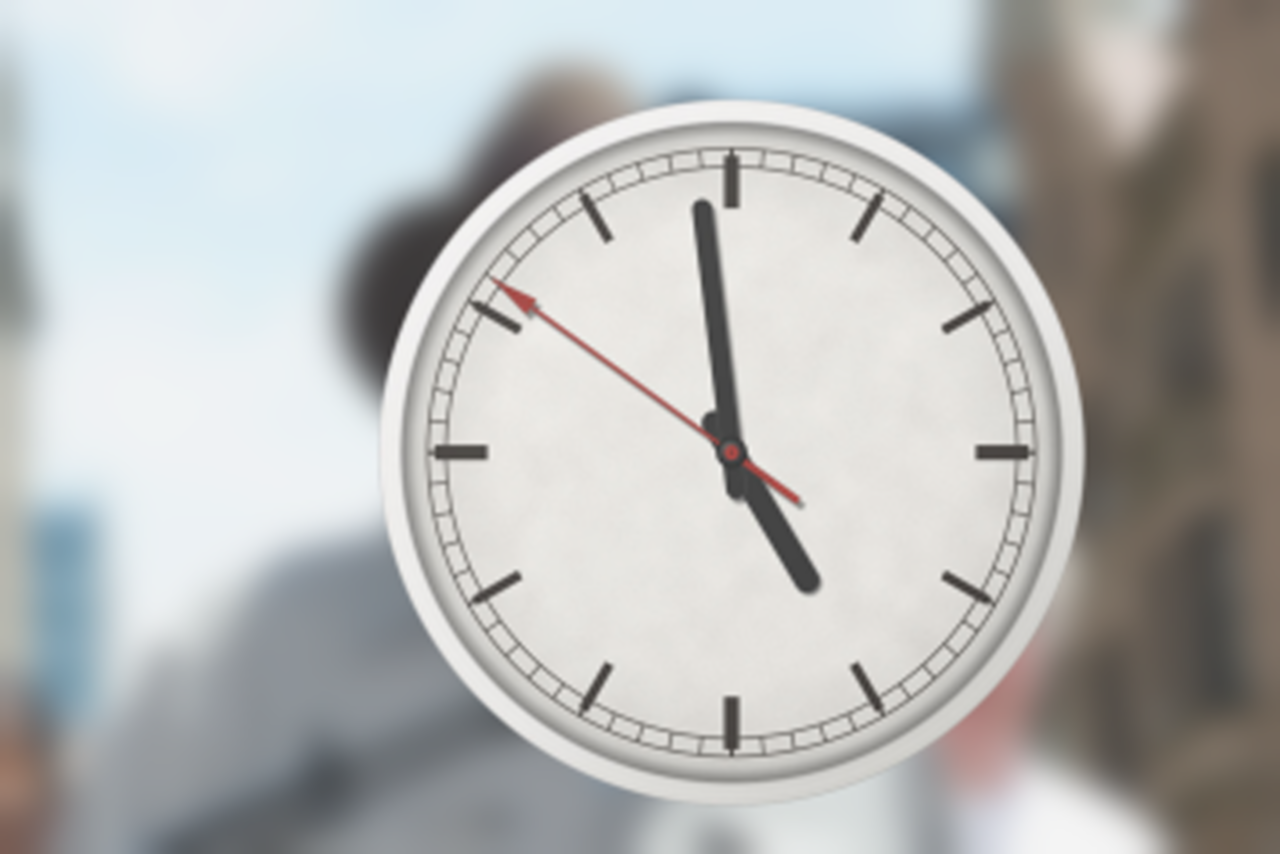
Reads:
4h58m51s
